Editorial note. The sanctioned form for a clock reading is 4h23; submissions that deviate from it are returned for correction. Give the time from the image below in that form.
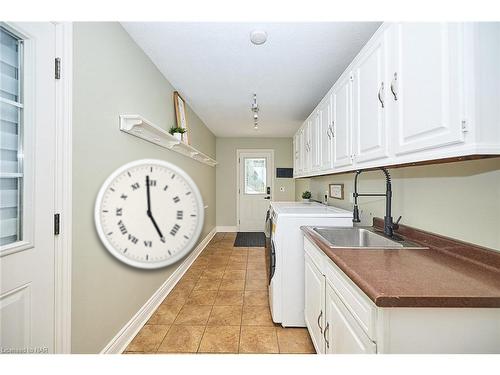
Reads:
4h59
